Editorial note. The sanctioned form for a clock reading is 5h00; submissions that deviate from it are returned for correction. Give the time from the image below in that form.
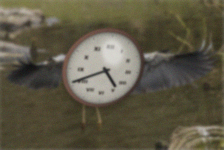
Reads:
4h41
